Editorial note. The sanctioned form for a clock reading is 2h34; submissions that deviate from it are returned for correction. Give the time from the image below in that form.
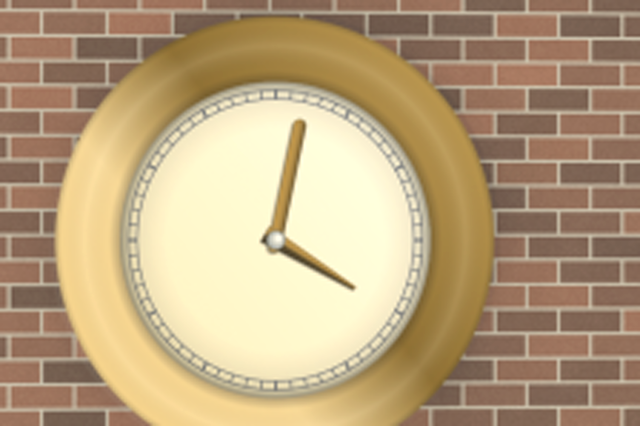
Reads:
4h02
